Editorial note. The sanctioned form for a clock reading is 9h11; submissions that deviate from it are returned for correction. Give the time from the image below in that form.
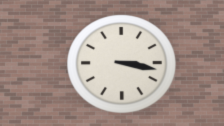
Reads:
3h17
